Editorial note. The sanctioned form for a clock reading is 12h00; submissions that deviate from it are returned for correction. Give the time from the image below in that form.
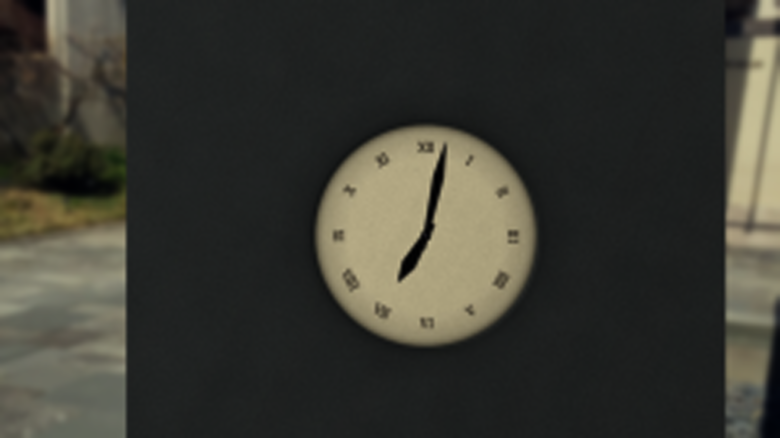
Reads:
7h02
